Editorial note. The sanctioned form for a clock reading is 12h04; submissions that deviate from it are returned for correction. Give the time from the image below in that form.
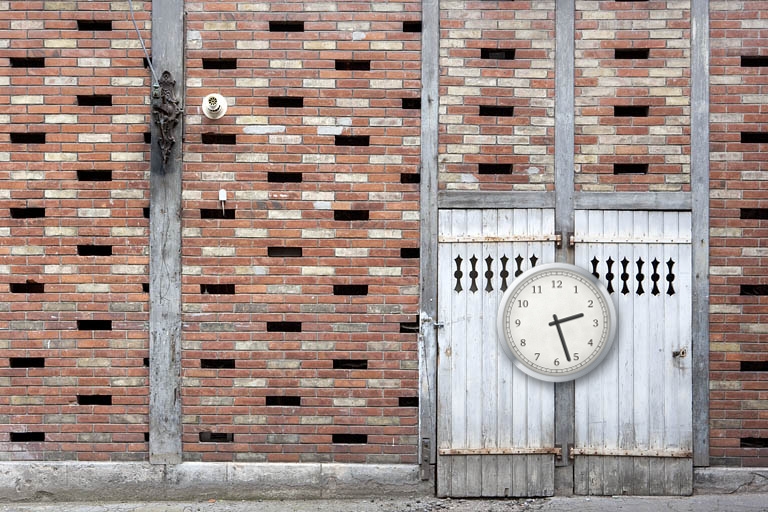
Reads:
2h27
